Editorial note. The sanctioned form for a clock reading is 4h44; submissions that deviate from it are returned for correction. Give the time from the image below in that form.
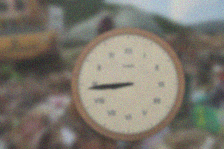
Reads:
8h44
